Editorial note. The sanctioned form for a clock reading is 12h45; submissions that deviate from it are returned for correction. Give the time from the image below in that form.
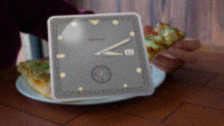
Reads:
3h11
